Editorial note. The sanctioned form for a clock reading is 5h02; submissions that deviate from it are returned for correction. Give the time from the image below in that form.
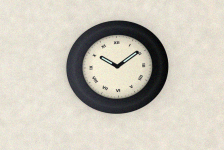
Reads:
10h09
